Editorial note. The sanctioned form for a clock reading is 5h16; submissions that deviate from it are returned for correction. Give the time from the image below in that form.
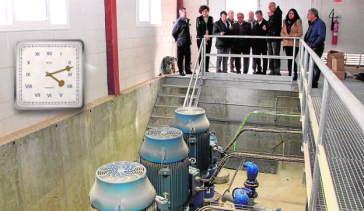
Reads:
4h12
